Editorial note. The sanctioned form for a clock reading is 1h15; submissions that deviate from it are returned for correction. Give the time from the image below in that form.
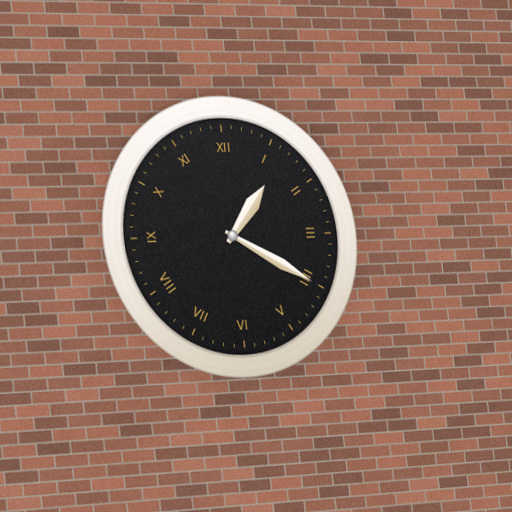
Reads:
1h20
